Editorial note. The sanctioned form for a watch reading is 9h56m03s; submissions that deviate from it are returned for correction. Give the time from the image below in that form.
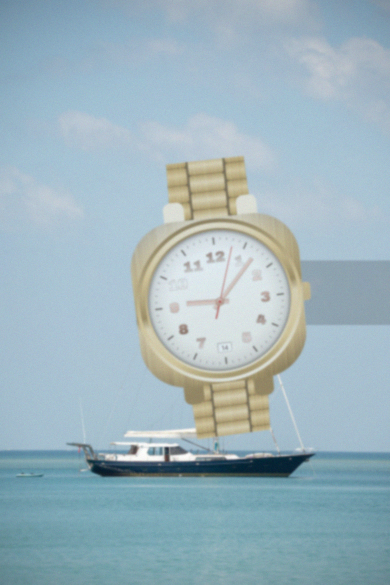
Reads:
9h07m03s
